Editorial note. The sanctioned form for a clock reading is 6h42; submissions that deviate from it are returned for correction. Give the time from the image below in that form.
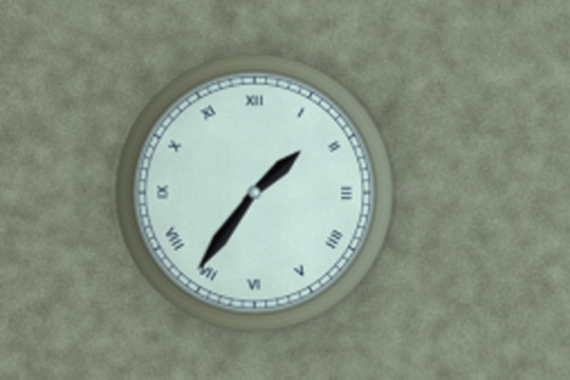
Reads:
1h36
